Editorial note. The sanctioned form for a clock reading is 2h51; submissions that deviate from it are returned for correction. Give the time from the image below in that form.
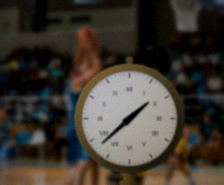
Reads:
1h38
